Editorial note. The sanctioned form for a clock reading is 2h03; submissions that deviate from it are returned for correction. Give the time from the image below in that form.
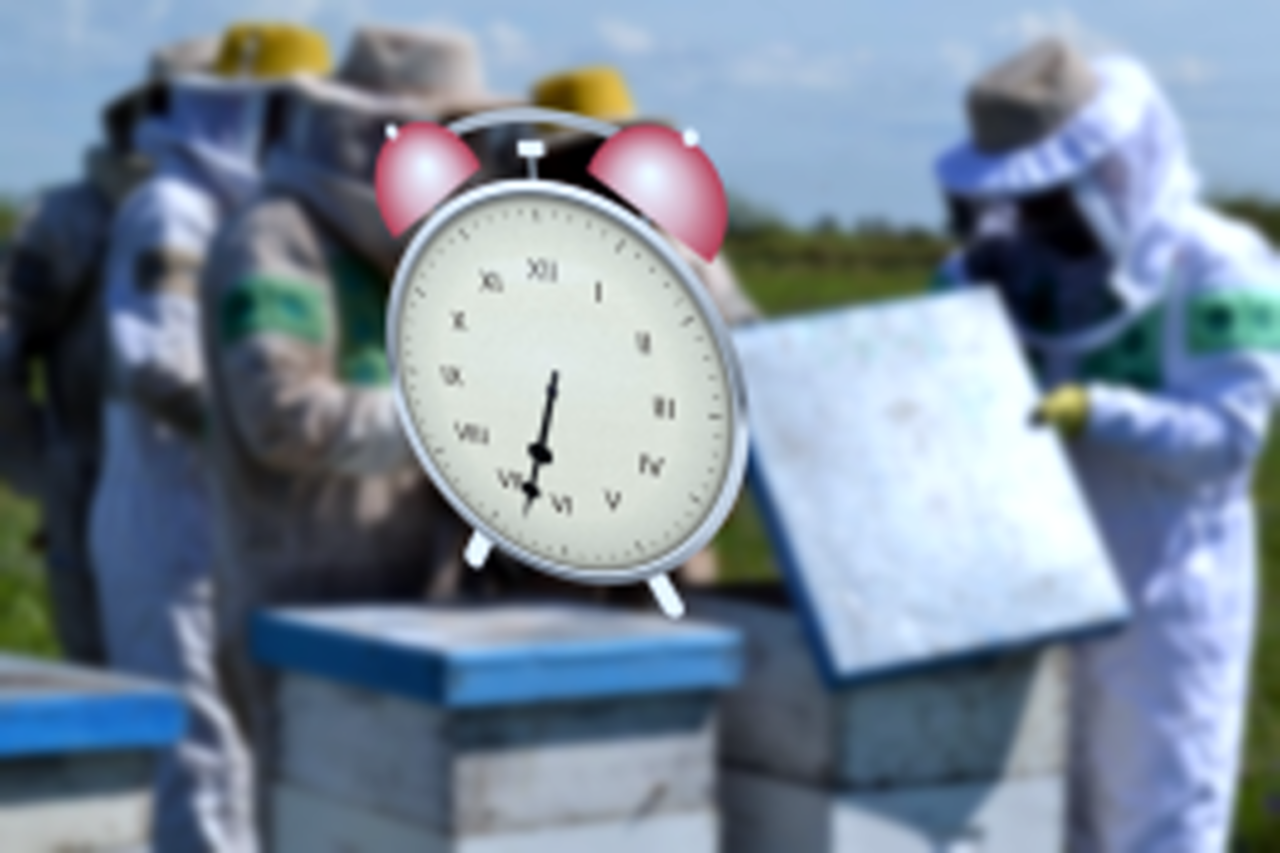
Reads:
6h33
